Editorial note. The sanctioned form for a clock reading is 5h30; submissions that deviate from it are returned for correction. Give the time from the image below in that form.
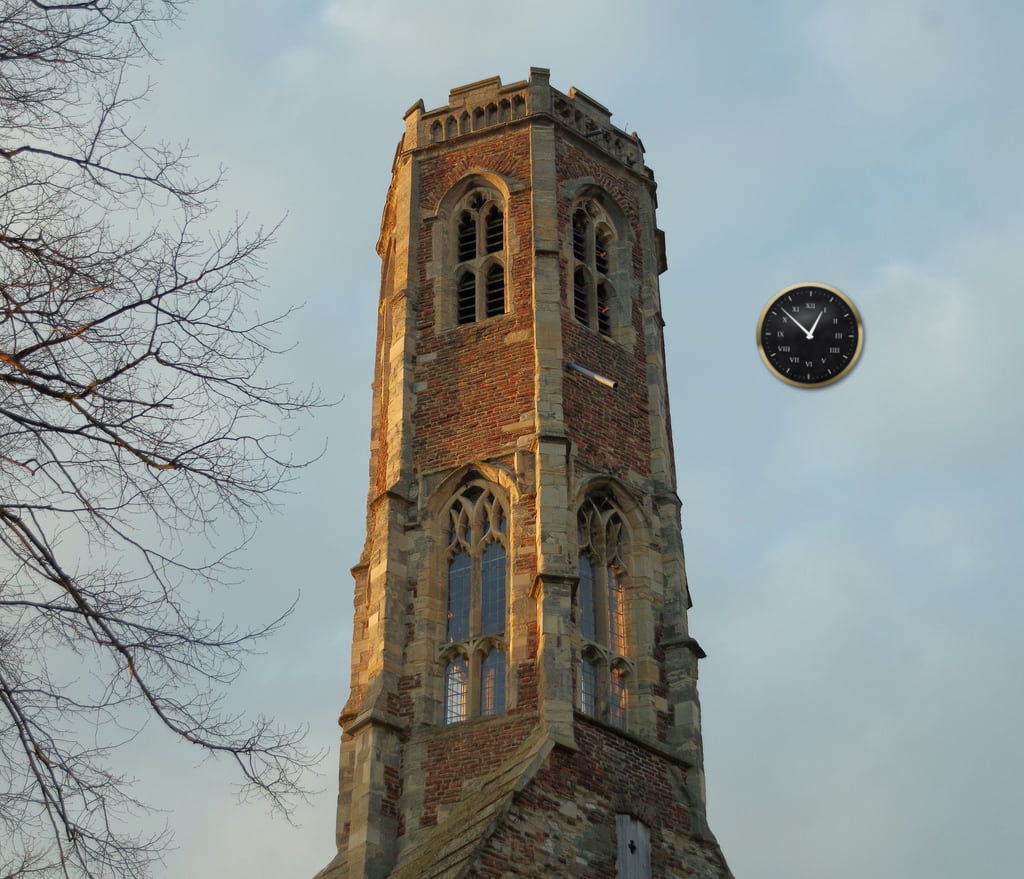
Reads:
12h52
